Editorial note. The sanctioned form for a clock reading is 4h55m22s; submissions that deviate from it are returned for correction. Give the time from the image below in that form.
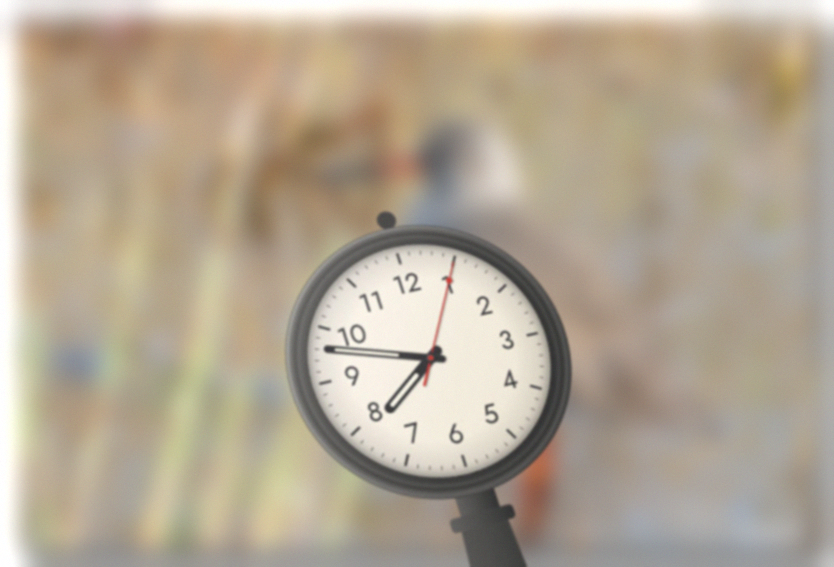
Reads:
7h48m05s
